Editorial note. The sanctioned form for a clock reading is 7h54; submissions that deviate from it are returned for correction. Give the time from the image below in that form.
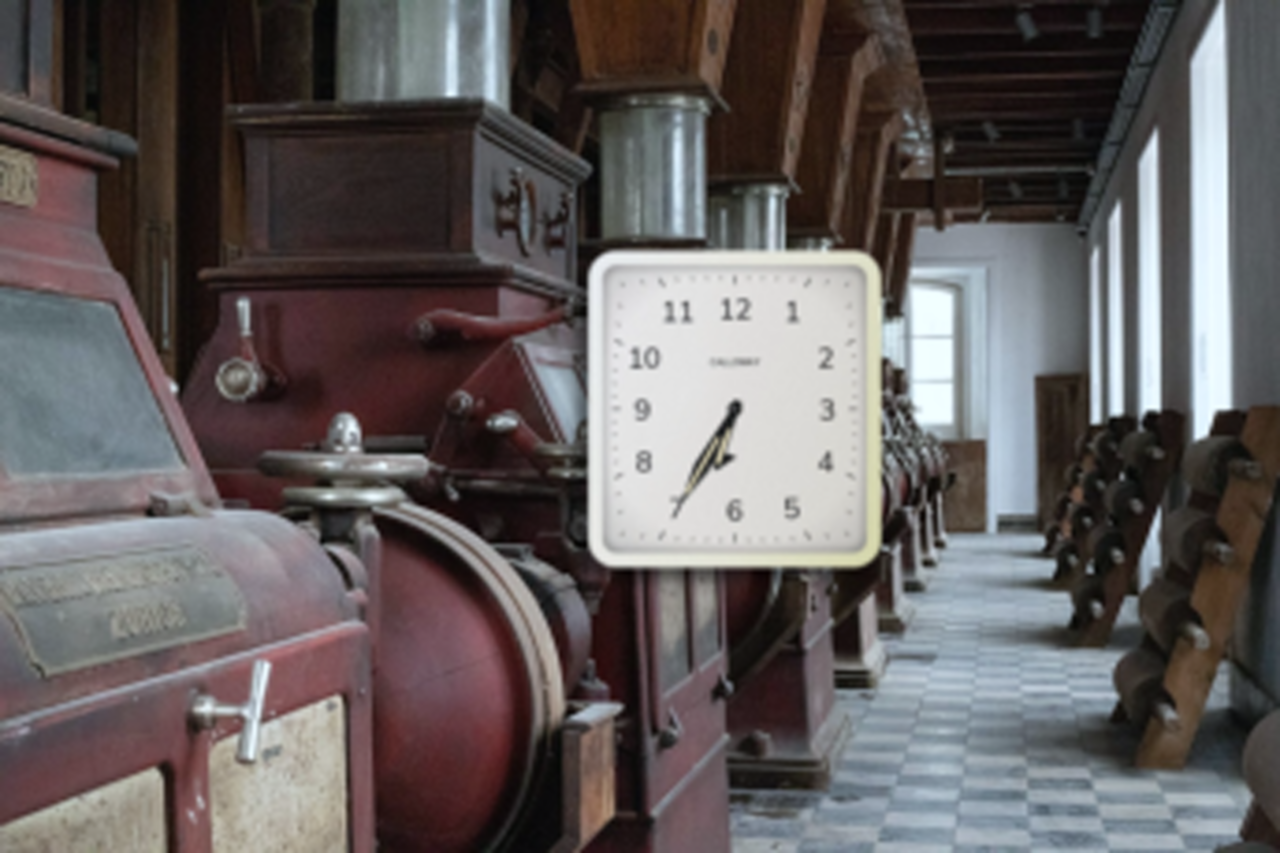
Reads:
6h35
